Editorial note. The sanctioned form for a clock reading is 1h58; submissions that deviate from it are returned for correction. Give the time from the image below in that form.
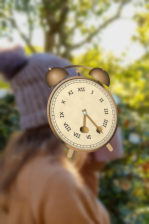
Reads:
6h24
